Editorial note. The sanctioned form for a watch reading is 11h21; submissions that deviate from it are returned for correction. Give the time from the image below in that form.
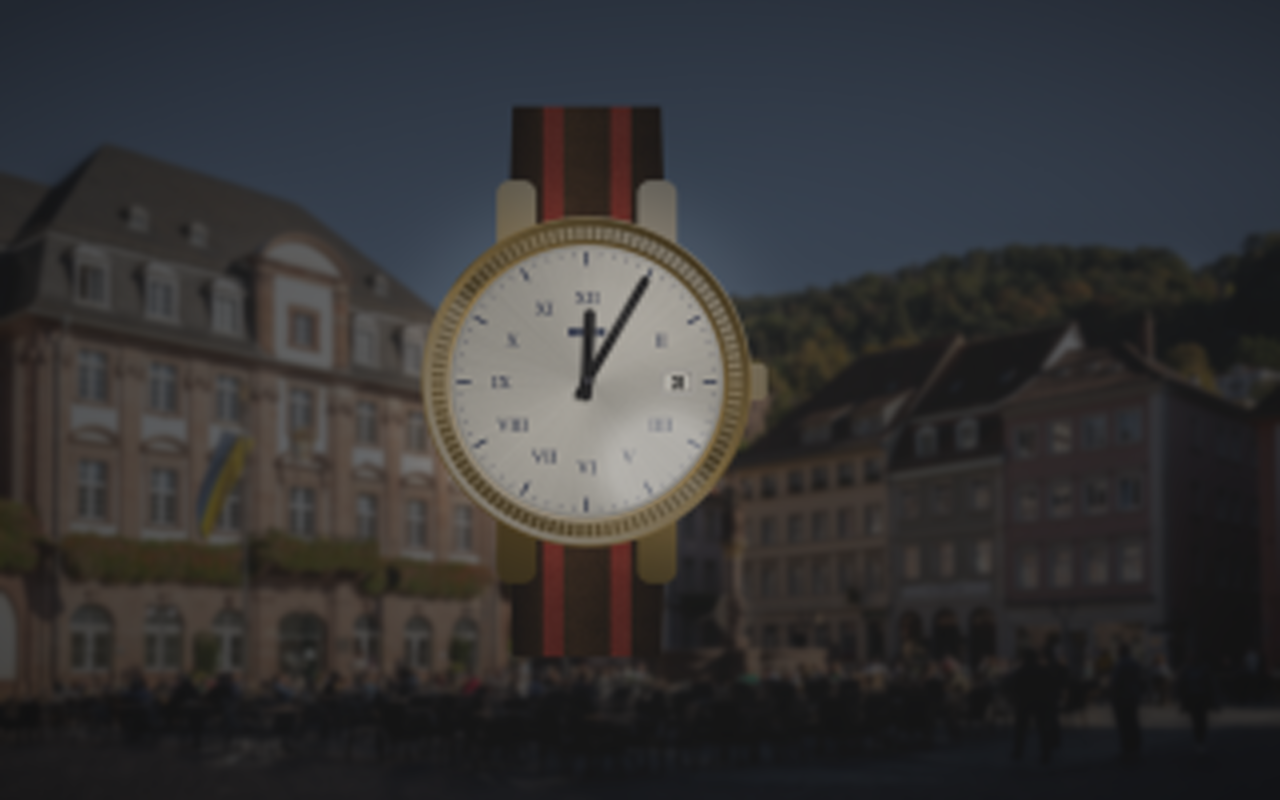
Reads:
12h05
